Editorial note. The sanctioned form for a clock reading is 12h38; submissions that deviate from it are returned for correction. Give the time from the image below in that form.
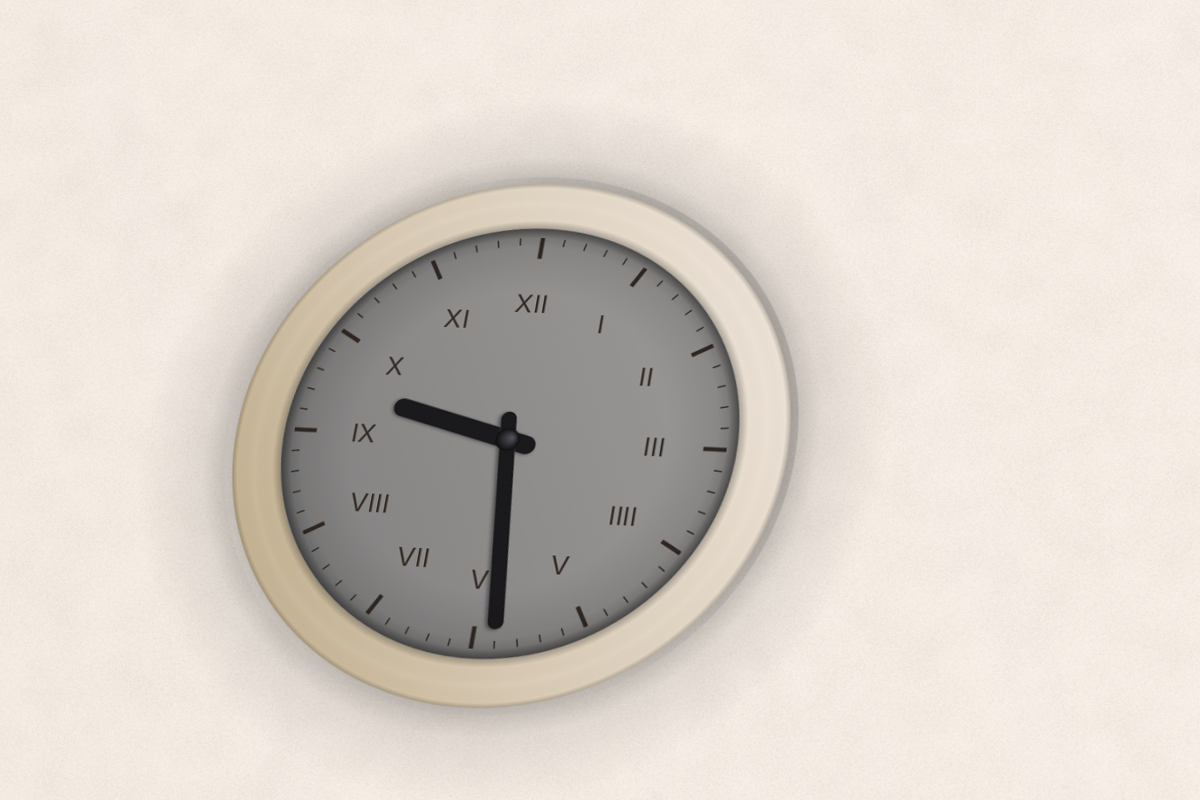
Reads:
9h29
